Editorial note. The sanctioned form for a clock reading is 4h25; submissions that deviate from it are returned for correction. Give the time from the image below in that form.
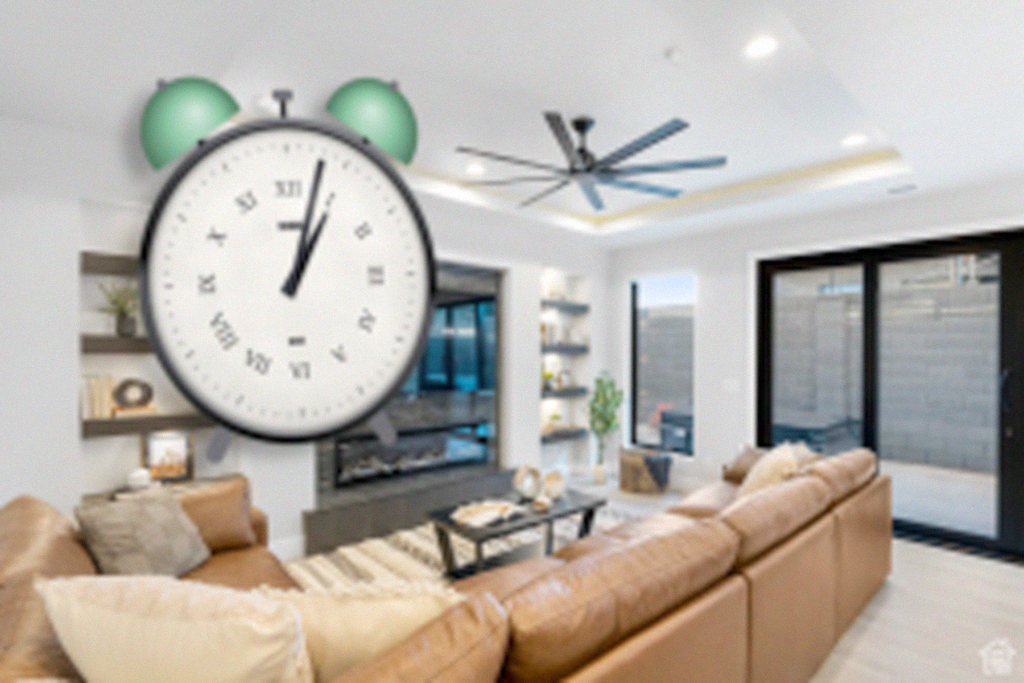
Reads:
1h03
